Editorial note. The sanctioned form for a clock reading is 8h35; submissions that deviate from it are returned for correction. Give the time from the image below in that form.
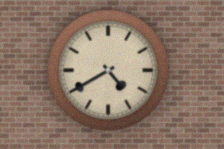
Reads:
4h40
